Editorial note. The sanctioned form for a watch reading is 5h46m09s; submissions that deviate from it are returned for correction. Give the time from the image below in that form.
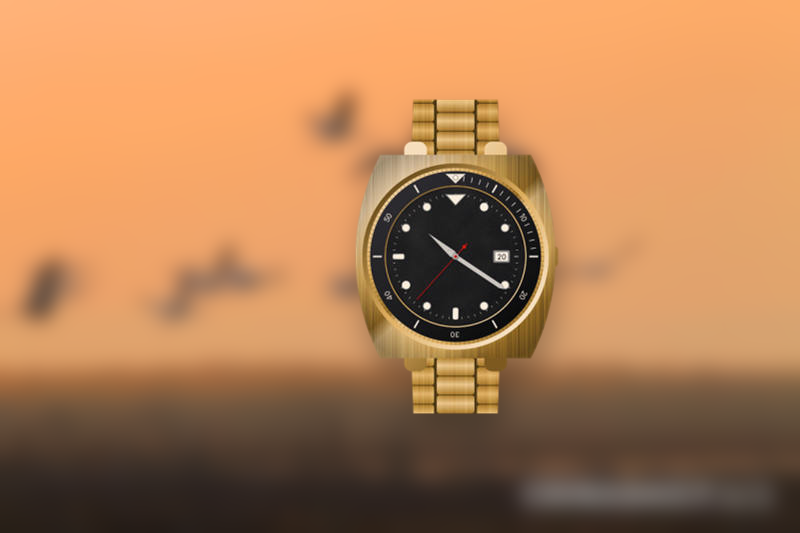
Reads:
10h20m37s
